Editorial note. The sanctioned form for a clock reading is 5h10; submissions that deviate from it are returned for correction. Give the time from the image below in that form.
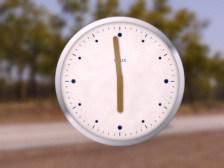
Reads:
5h59
